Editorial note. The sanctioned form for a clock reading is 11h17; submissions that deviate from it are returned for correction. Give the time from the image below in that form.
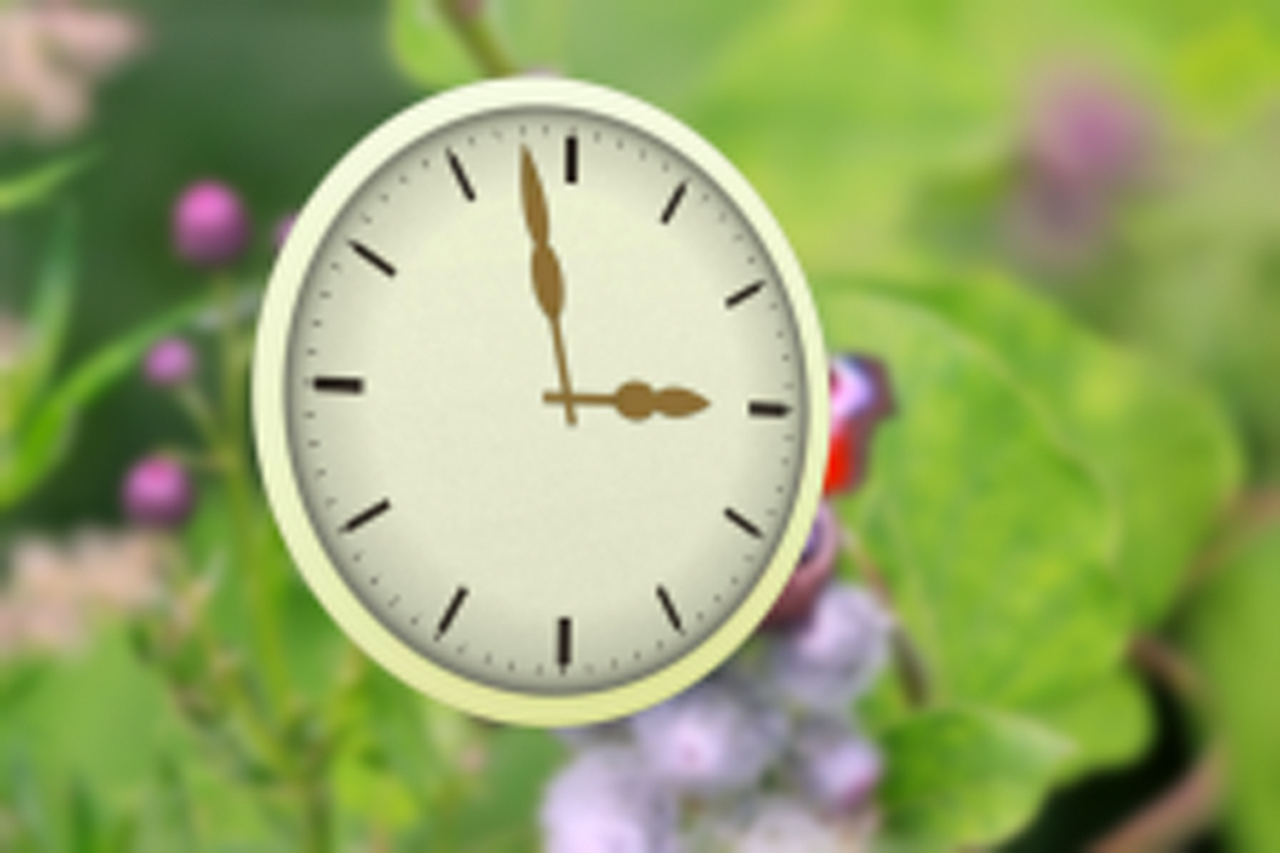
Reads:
2h58
